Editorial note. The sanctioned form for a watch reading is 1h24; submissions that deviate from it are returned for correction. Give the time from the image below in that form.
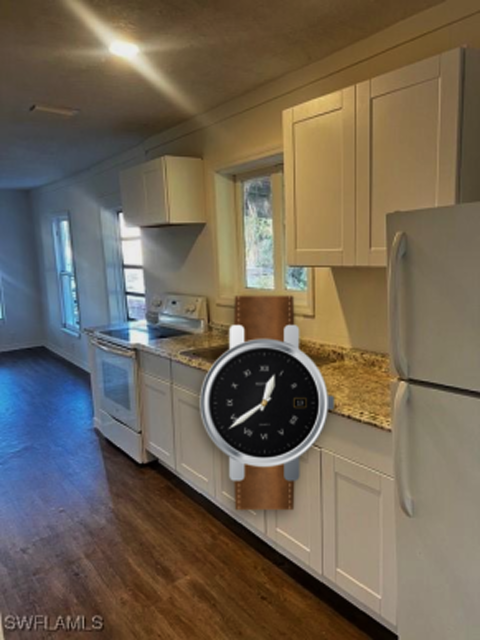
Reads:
12h39
